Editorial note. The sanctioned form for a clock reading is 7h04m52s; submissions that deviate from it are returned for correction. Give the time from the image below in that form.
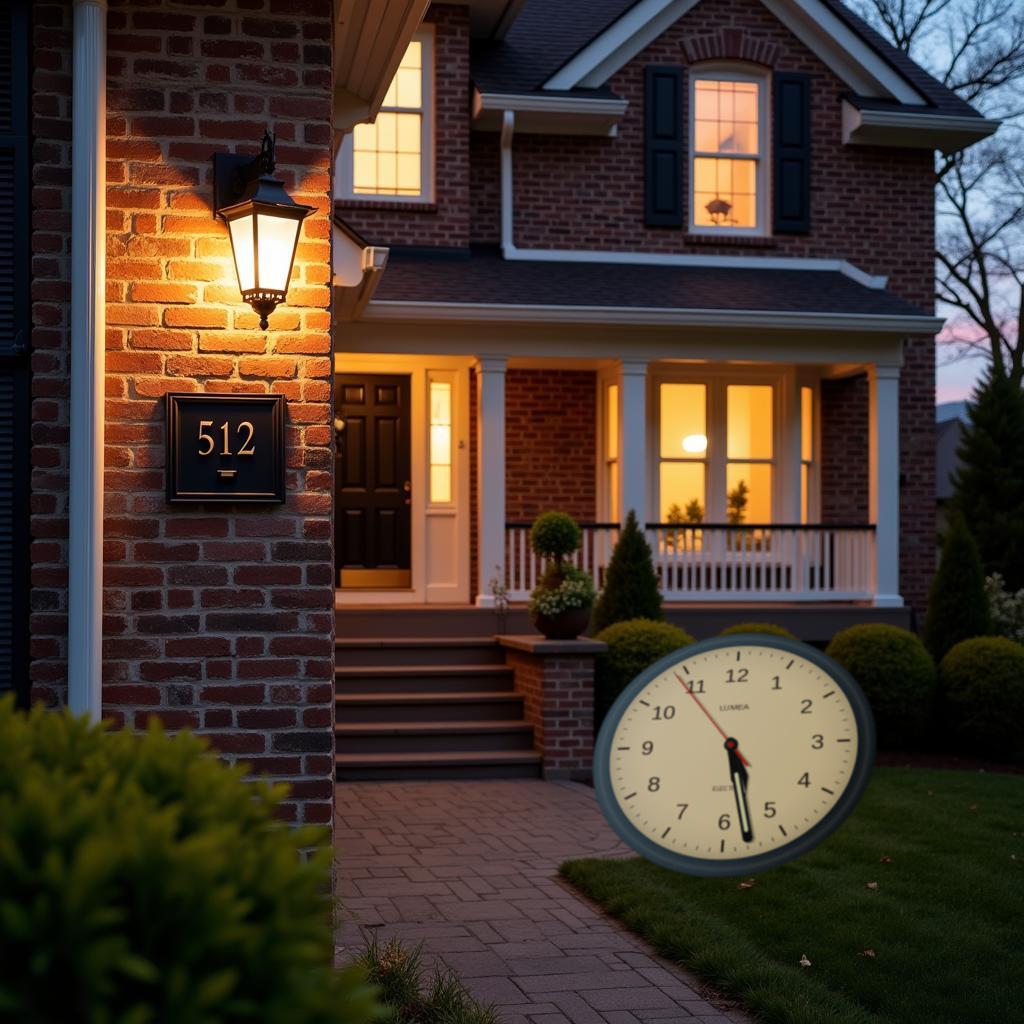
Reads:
5h27m54s
